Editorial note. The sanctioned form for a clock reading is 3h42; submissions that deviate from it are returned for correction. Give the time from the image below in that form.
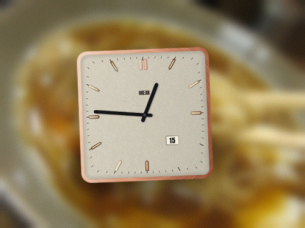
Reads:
12h46
